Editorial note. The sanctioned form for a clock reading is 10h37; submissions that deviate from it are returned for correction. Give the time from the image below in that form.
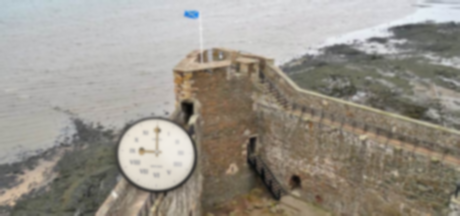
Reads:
9h00
